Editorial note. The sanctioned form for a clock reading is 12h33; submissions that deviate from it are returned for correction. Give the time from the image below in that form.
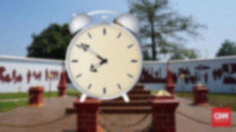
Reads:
7h51
